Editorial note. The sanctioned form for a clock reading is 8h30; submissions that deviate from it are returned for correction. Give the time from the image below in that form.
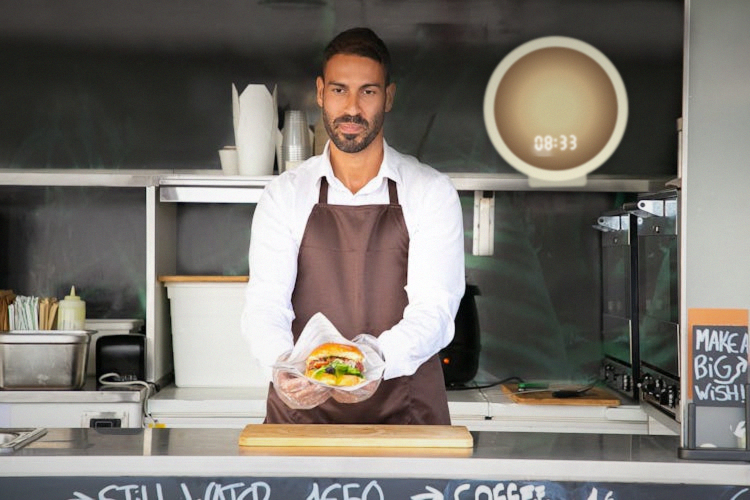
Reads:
8h33
